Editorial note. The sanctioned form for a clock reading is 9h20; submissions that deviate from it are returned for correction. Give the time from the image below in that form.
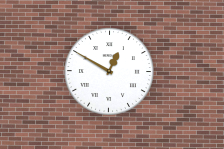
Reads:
12h50
